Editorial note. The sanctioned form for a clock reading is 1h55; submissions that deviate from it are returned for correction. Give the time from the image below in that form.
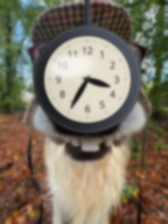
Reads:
3h35
